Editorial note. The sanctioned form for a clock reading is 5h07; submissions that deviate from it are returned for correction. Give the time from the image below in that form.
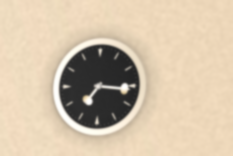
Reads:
7h16
